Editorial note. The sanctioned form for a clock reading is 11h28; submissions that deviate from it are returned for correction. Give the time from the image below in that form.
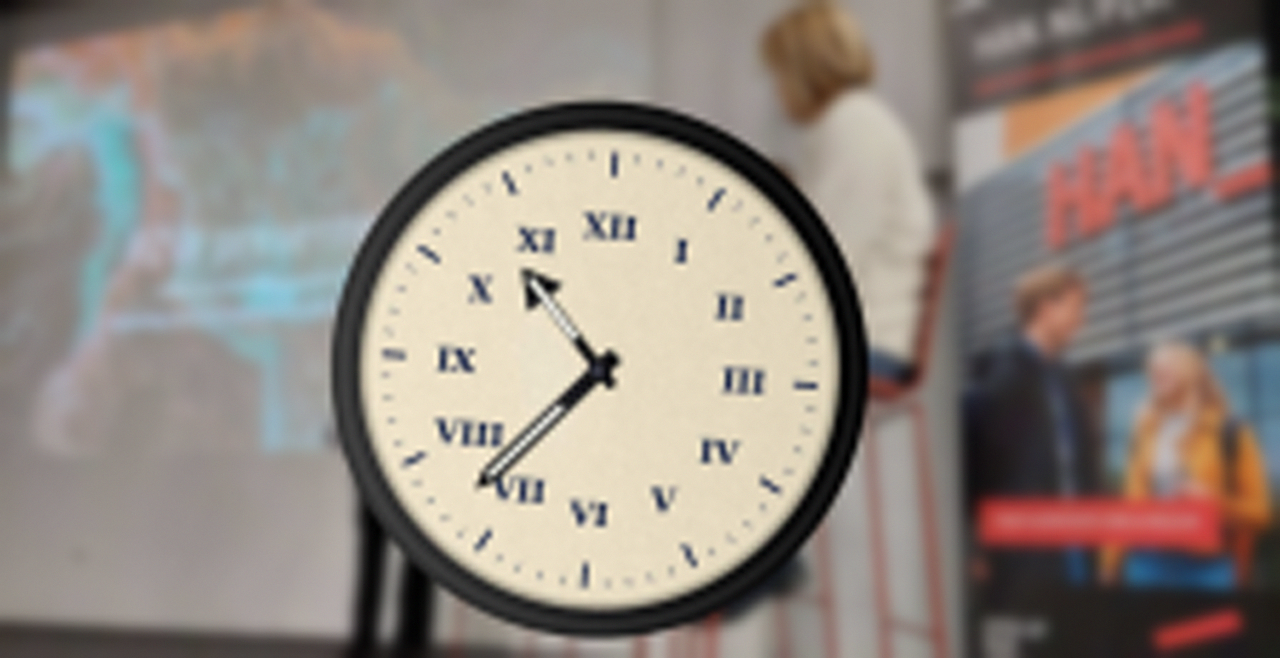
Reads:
10h37
